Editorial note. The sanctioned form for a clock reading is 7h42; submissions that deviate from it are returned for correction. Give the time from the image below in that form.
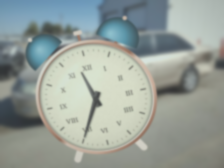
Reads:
11h35
